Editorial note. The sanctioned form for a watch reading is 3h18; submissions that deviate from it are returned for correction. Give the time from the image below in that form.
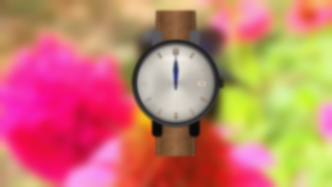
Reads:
12h00
